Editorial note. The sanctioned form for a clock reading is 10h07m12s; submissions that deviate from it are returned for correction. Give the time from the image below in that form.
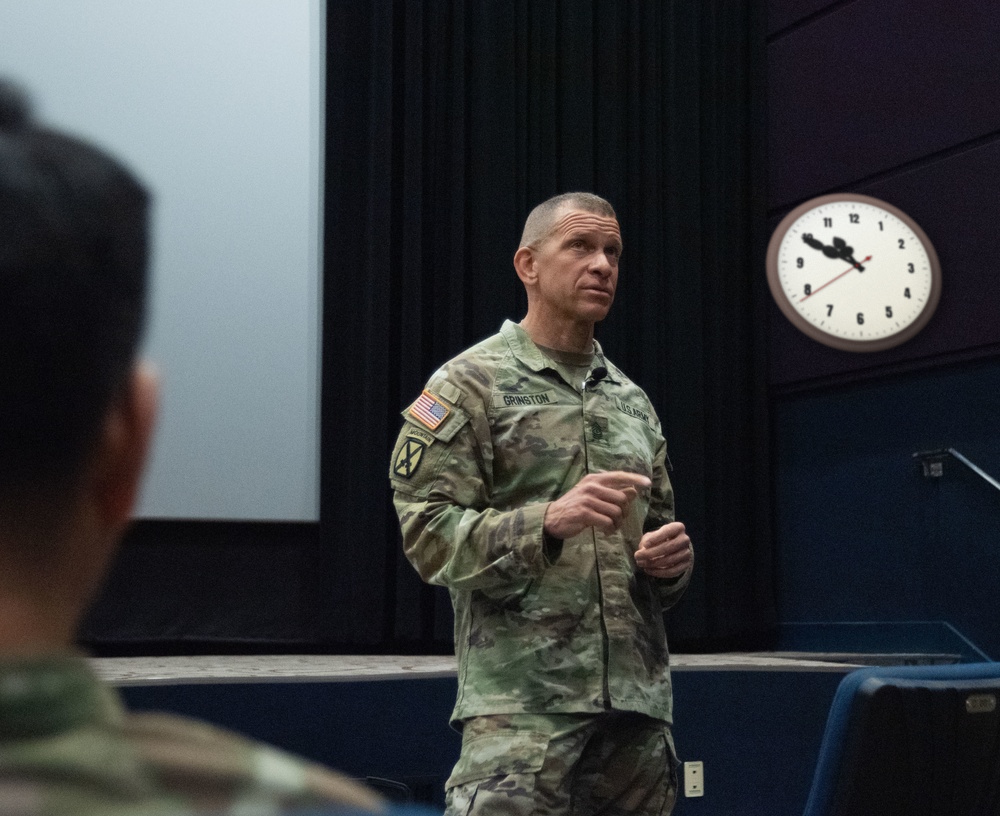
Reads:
10h49m39s
